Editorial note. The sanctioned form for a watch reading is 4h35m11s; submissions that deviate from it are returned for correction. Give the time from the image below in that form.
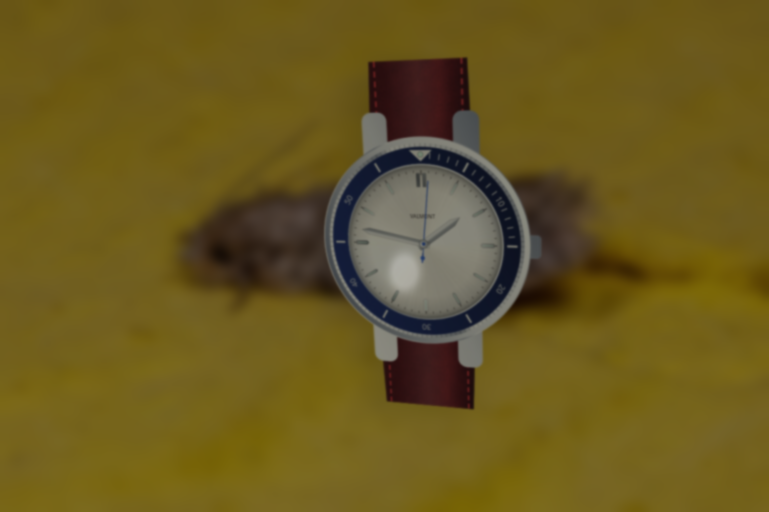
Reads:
1h47m01s
